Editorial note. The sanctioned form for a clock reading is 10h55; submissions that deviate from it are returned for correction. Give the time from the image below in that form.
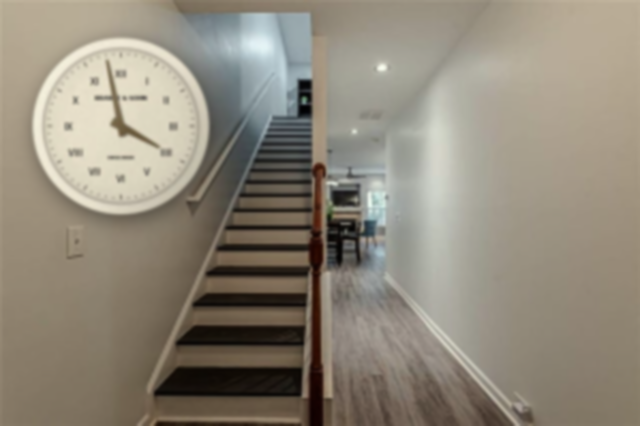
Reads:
3h58
